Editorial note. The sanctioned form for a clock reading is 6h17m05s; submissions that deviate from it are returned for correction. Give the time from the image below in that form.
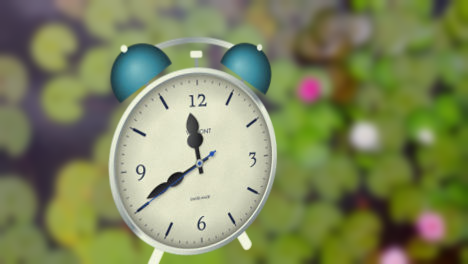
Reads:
11h40m40s
